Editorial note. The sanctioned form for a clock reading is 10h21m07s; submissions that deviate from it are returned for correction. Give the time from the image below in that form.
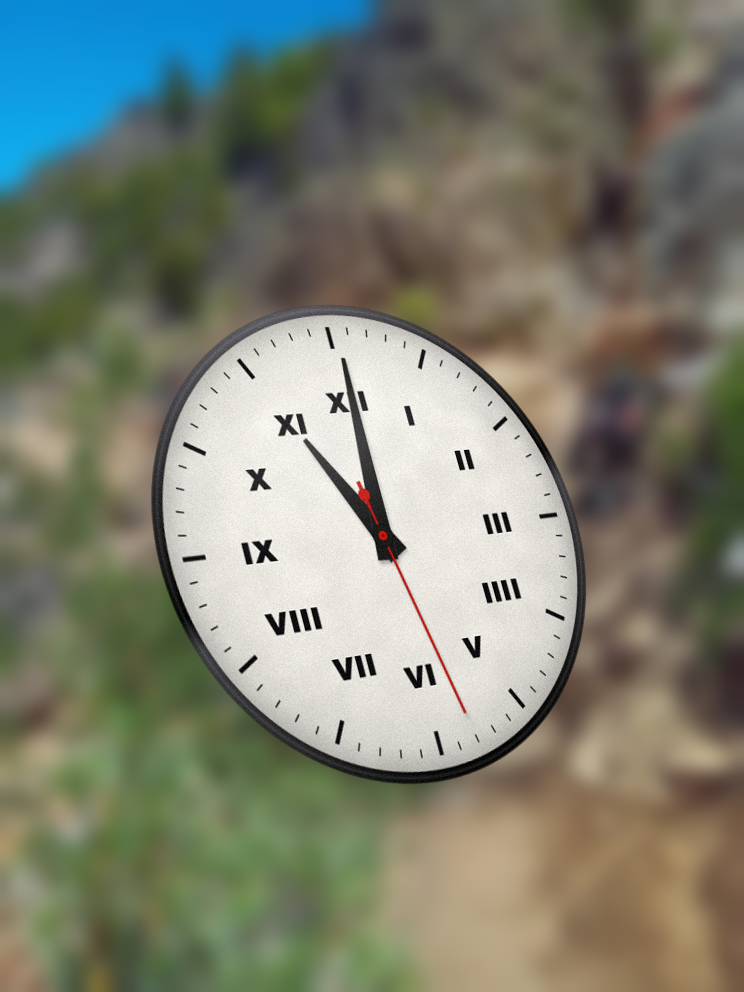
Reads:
11h00m28s
